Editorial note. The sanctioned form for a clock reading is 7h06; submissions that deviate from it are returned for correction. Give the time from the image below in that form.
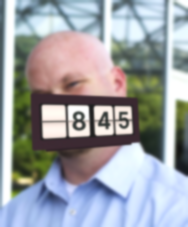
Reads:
8h45
